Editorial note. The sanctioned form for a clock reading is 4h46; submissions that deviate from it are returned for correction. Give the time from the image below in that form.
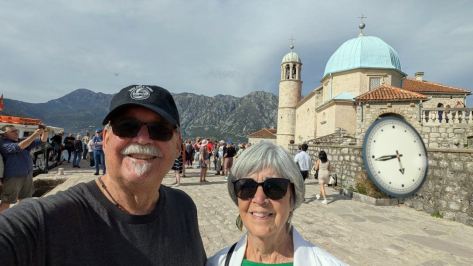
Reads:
5h44
